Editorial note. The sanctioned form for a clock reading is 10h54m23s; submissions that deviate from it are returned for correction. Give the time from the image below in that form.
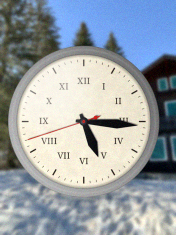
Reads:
5h15m42s
